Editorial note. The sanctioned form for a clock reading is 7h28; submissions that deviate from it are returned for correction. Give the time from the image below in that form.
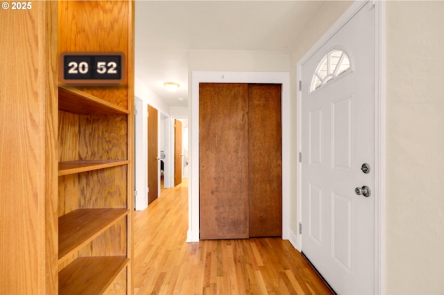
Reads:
20h52
